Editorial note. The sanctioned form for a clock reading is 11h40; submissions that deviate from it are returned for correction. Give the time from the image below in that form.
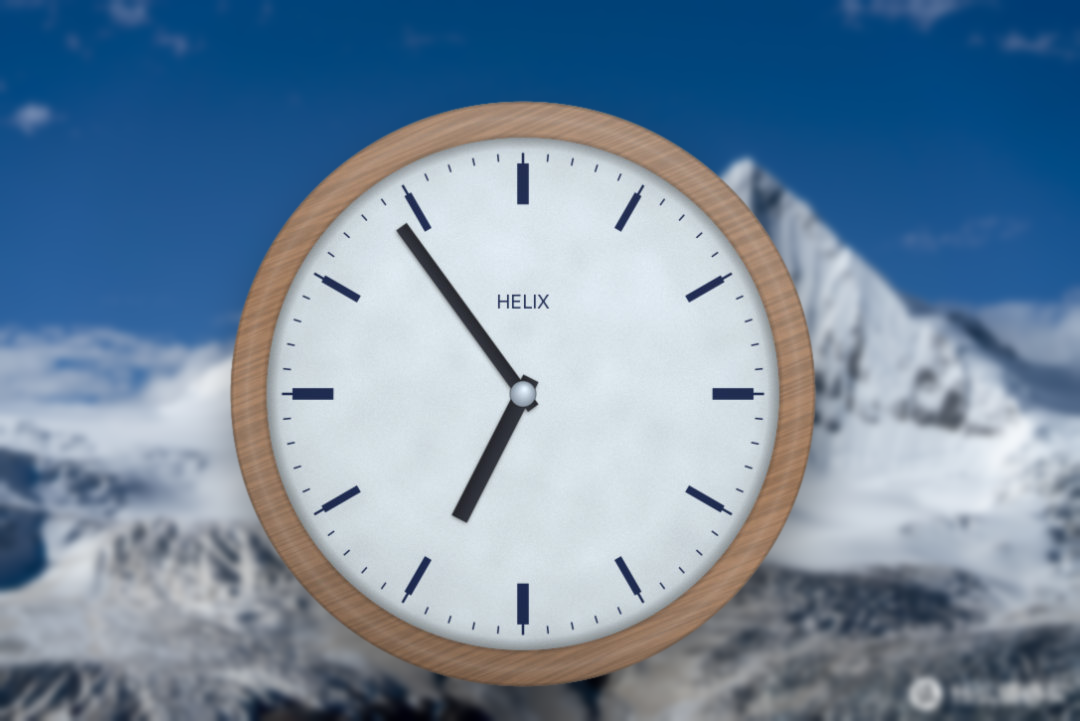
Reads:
6h54
